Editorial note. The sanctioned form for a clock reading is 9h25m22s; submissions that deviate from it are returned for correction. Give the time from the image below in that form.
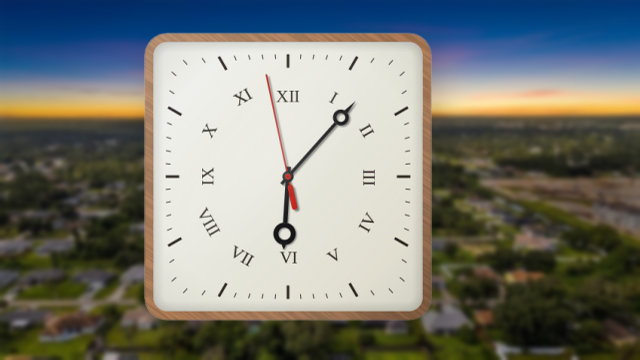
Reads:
6h06m58s
